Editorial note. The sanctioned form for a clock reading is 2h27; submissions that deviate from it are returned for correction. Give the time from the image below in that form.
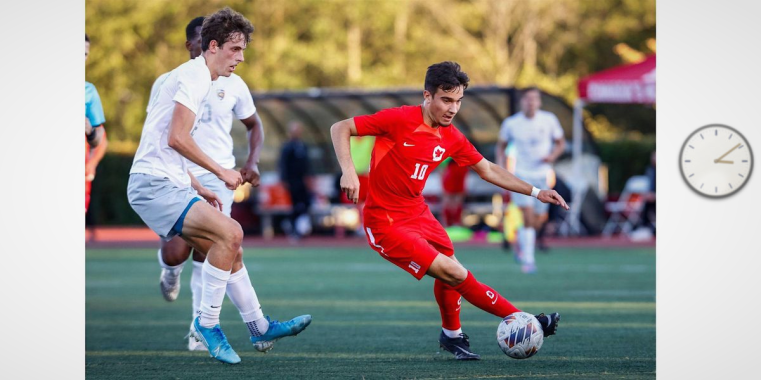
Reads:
3h09
